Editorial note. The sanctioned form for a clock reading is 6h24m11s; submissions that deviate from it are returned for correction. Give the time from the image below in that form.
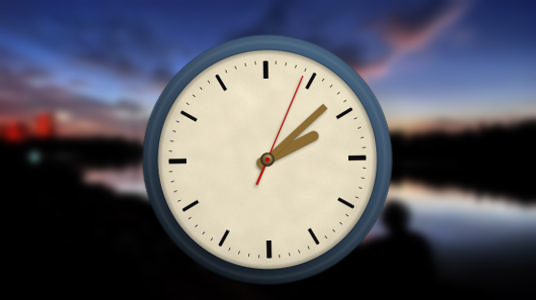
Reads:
2h08m04s
